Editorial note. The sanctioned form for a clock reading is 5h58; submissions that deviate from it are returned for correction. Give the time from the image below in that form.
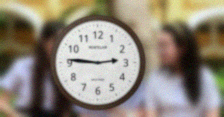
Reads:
2h46
